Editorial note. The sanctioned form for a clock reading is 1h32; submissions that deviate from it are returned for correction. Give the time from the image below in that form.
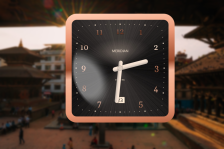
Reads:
2h31
